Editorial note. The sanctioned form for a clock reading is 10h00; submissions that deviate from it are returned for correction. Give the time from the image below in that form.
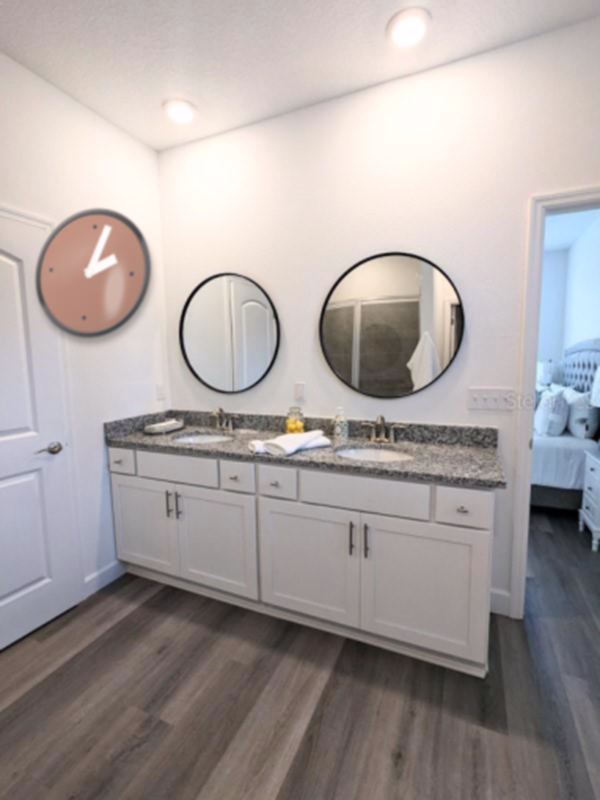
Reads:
2h03
